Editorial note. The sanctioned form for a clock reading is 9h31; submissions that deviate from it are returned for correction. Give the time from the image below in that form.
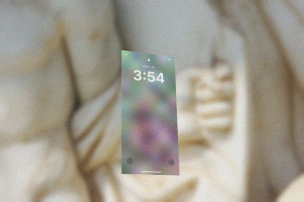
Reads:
3h54
